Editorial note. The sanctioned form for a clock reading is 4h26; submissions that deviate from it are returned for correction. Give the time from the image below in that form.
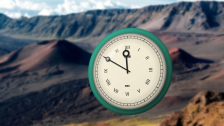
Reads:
11h50
